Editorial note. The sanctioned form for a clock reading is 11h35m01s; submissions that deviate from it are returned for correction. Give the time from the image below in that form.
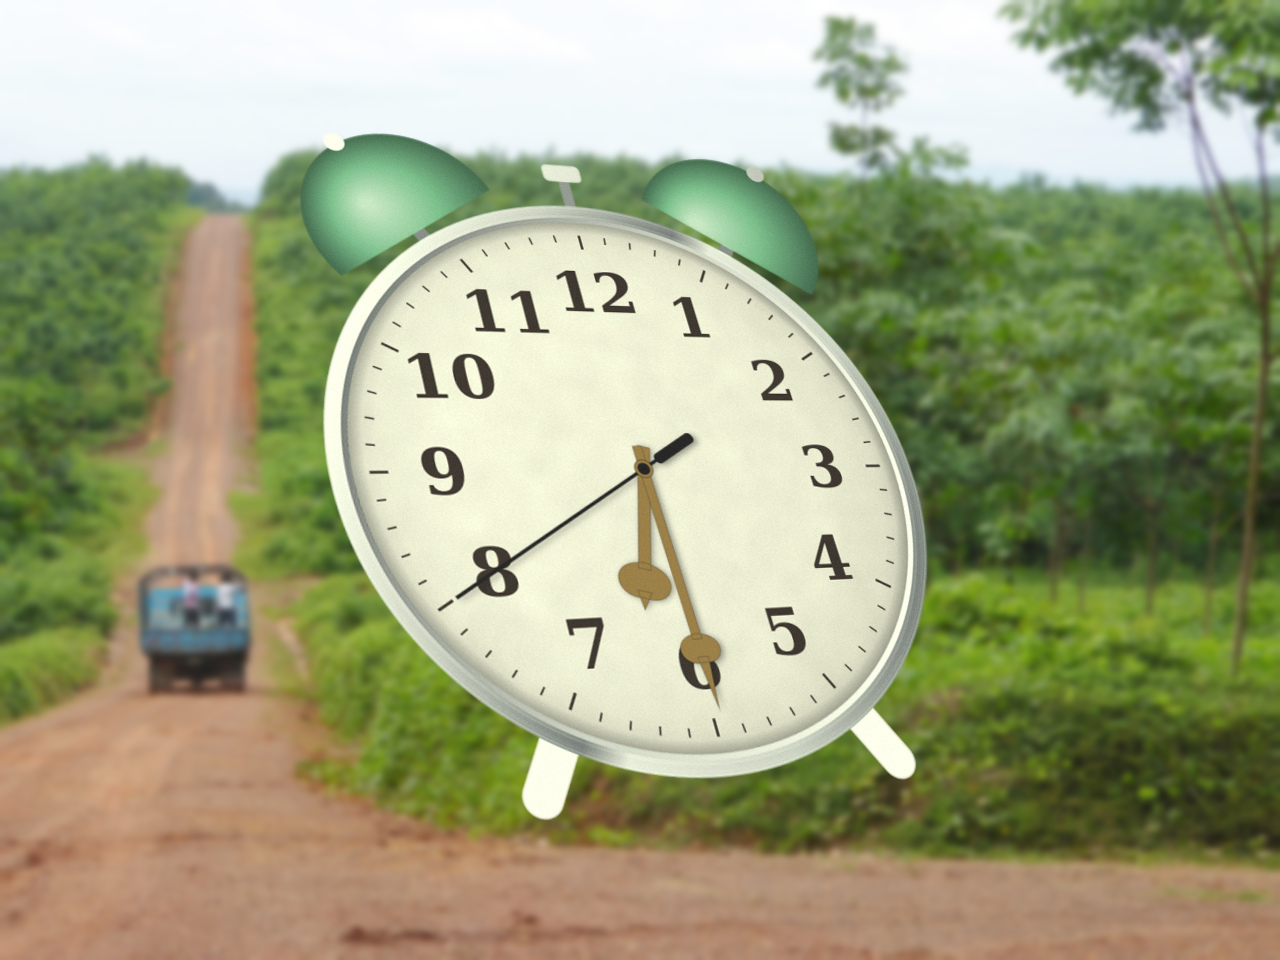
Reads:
6h29m40s
